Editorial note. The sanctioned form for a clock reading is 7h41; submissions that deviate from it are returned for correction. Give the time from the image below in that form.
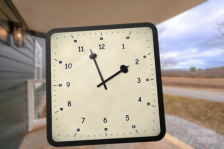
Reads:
1h57
